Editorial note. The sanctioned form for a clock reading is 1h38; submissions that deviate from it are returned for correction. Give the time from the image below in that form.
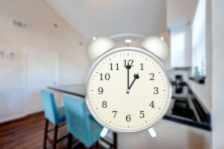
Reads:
1h00
